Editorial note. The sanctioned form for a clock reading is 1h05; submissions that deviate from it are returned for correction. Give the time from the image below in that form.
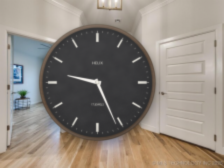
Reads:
9h26
